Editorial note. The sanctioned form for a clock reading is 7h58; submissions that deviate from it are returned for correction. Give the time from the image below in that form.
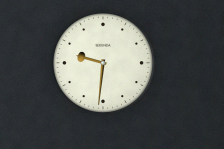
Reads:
9h31
